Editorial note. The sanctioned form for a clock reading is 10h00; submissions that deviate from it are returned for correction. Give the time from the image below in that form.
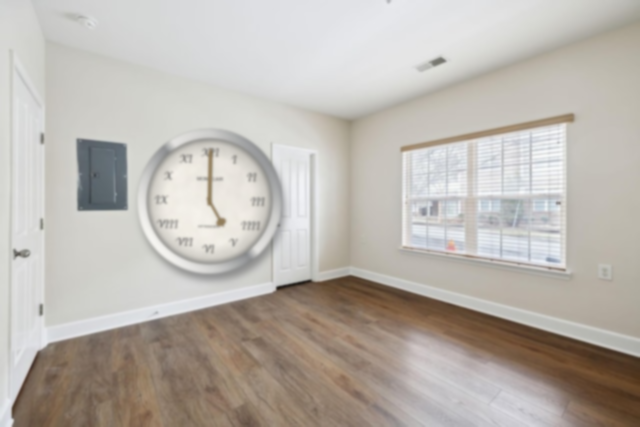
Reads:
5h00
